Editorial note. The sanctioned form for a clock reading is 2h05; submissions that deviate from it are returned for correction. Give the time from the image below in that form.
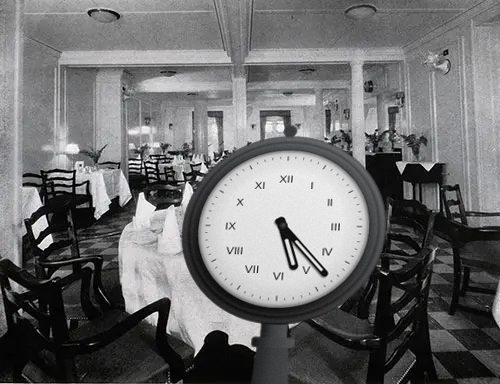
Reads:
5h23
